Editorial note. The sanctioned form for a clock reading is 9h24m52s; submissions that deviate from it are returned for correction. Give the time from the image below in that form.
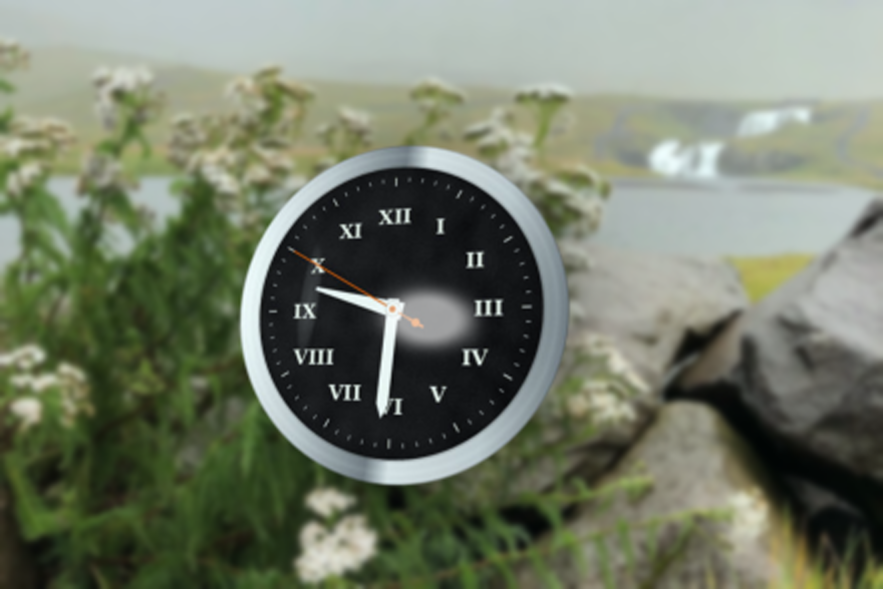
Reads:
9h30m50s
